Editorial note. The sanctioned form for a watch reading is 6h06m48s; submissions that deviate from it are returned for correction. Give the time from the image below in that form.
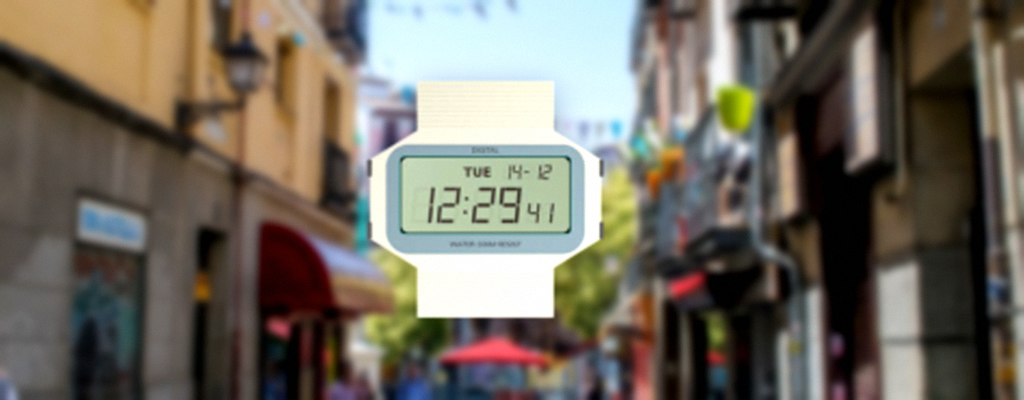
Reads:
12h29m41s
